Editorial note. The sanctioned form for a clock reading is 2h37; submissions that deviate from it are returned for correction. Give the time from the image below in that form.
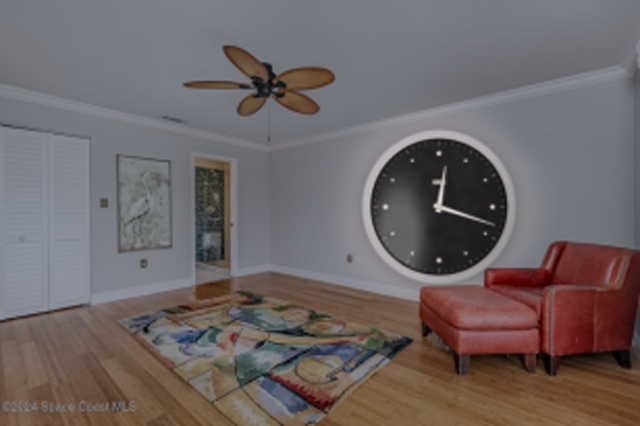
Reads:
12h18
